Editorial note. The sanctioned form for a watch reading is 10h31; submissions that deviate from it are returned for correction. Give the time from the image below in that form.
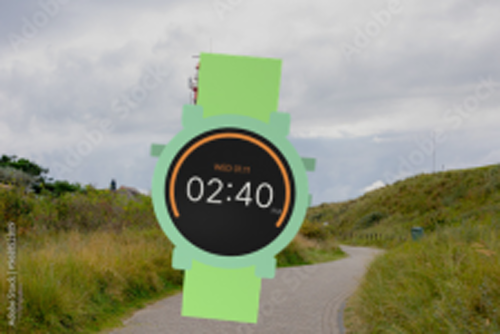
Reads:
2h40
